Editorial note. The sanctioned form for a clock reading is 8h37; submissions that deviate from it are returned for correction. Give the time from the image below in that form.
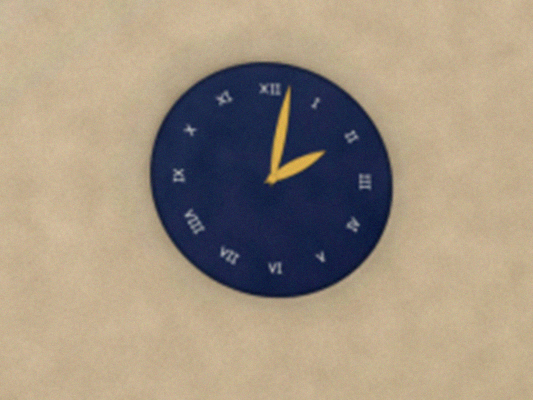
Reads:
2h02
